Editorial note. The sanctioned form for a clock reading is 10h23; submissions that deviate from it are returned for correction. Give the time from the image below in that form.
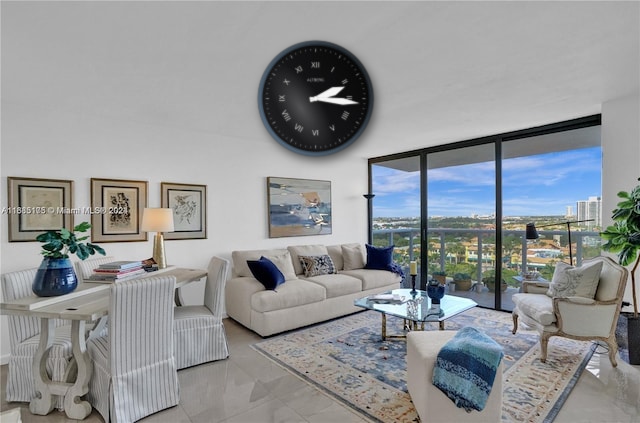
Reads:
2h16
